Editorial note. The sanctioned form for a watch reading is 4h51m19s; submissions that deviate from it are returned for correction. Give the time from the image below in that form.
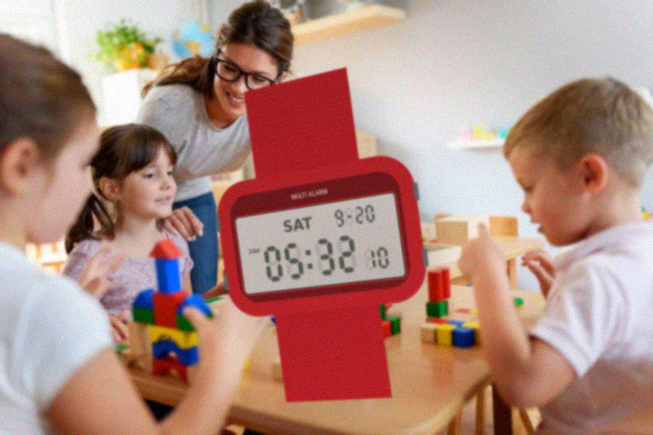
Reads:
5h32m10s
